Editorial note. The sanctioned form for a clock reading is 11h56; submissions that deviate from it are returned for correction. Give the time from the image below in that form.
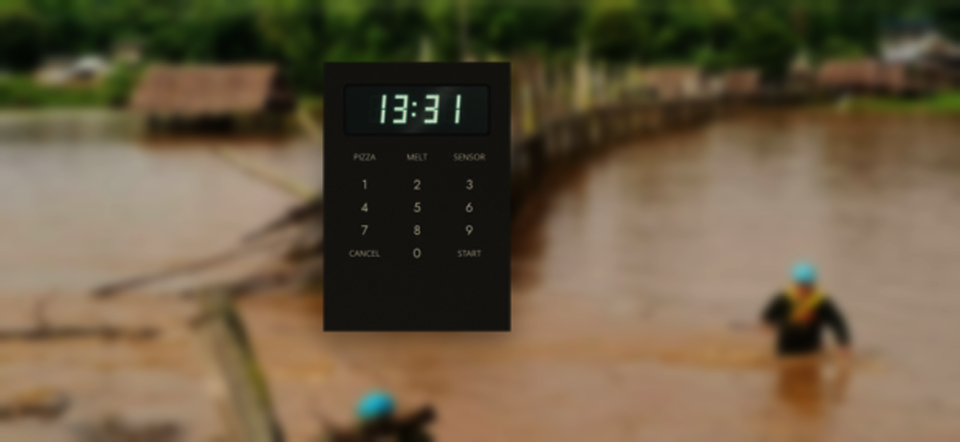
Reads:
13h31
